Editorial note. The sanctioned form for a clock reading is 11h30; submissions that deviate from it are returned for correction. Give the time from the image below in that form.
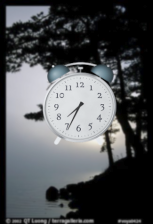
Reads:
7h34
